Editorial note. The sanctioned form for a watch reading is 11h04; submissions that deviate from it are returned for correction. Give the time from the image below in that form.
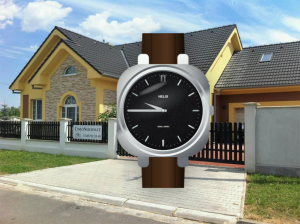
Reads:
9h45
